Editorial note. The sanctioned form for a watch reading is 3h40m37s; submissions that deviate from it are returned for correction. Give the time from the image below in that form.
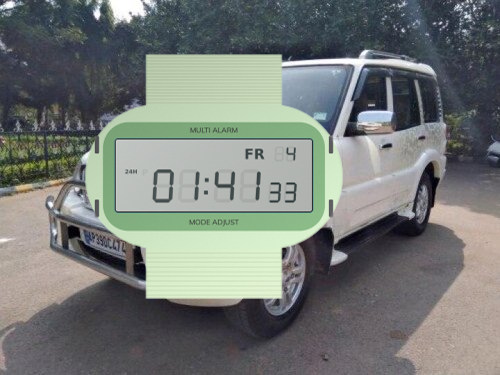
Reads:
1h41m33s
